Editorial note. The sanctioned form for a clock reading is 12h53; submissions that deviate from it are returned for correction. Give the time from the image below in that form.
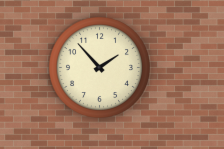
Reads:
1h53
